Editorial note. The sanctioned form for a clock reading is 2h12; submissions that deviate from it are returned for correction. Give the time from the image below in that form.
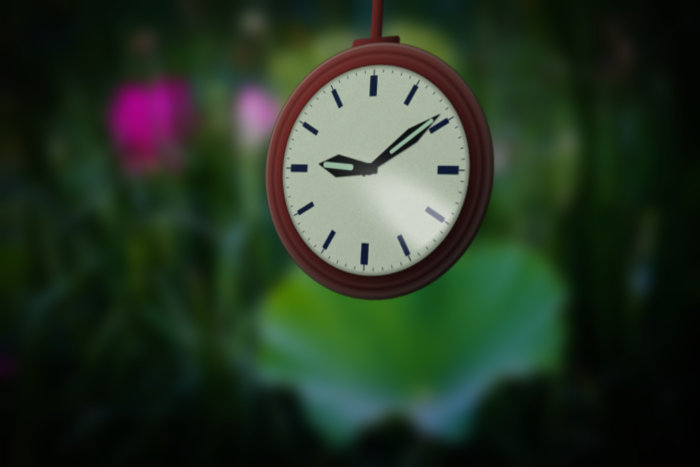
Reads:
9h09
